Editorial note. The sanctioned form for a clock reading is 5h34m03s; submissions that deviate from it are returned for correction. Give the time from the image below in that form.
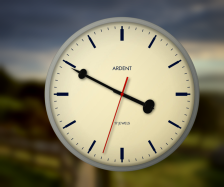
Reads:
3h49m33s
